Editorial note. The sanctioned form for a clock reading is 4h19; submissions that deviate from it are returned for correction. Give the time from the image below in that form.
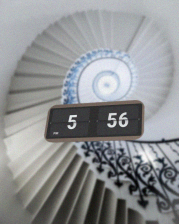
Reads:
5h56
